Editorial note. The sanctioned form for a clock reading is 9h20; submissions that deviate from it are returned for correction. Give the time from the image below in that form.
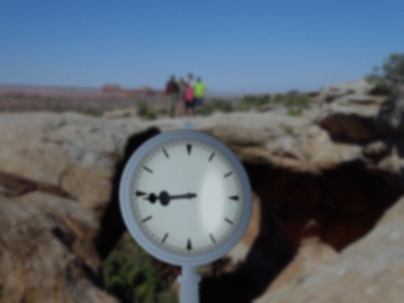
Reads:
8h44
